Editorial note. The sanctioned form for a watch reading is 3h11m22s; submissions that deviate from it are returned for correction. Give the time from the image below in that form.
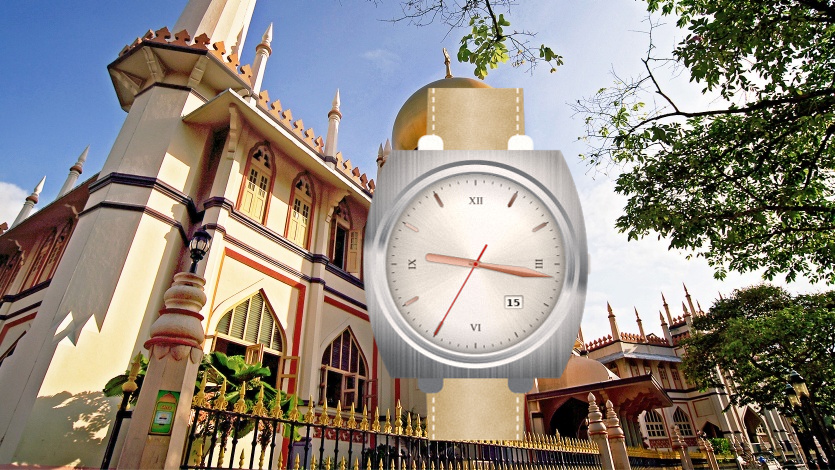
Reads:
9h16m35s
